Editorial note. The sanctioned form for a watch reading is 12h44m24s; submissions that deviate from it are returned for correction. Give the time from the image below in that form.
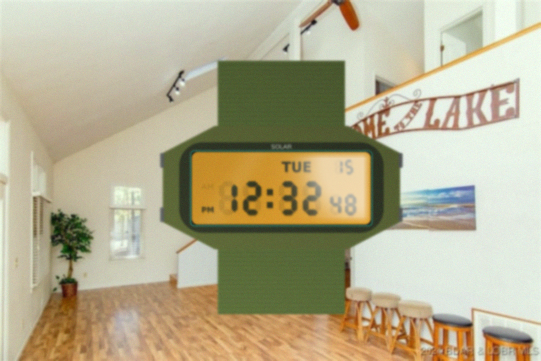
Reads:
12h32m48s
